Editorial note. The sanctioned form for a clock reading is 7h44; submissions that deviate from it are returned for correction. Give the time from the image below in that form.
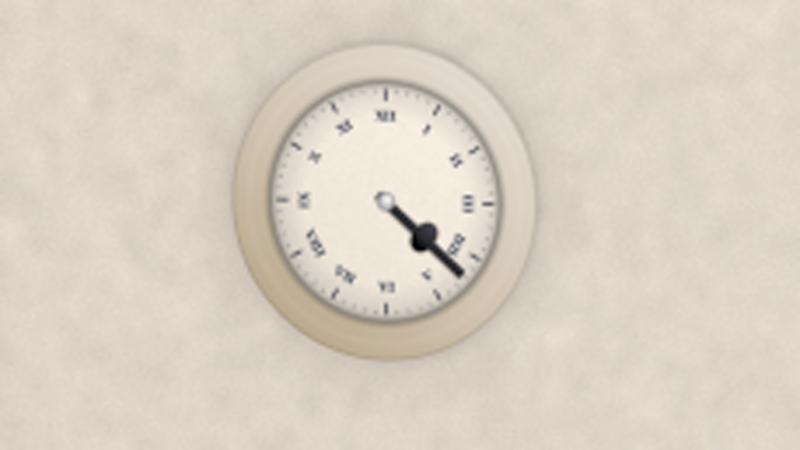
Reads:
4h22
